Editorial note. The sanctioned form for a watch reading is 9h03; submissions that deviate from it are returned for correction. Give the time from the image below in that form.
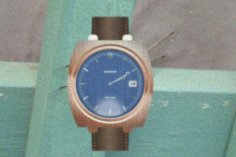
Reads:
2h10
